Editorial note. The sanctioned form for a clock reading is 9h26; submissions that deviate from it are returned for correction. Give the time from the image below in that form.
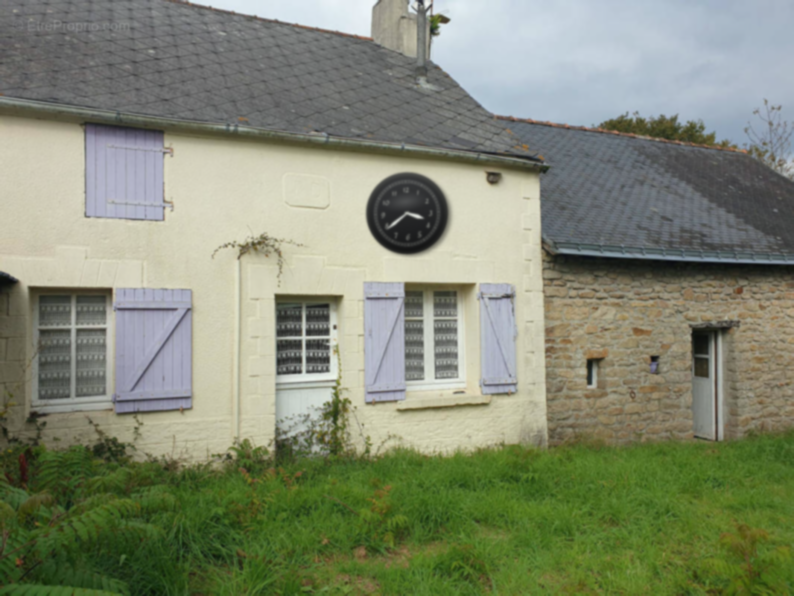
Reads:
3h39
